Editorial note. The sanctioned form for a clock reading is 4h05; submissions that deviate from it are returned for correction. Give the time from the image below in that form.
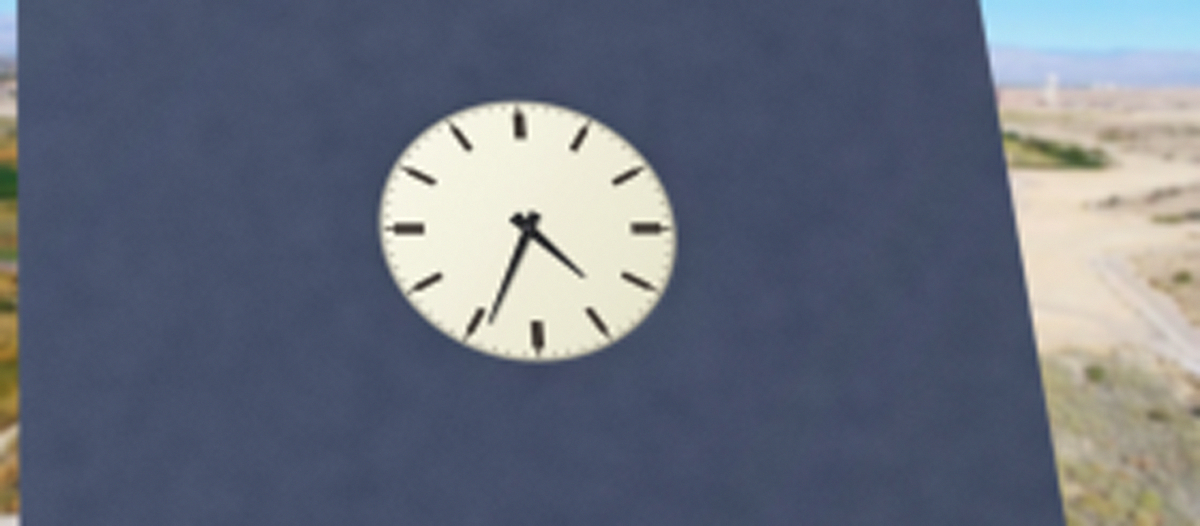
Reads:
4h34
